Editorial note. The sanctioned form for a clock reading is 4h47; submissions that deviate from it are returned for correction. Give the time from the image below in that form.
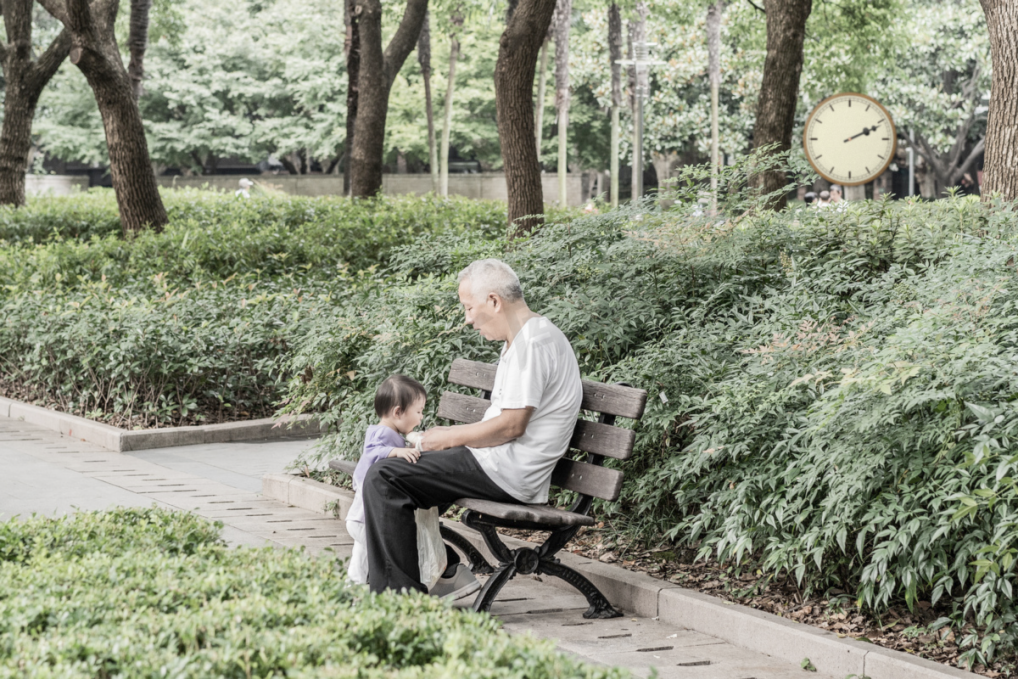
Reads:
2h11
